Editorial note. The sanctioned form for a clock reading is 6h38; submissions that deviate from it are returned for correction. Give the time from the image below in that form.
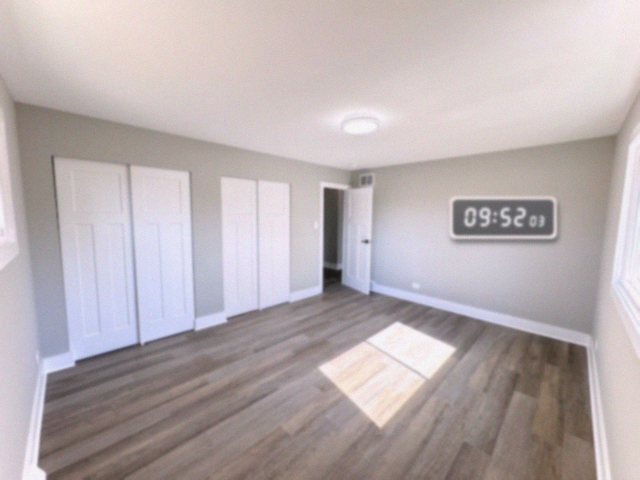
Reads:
9h52
